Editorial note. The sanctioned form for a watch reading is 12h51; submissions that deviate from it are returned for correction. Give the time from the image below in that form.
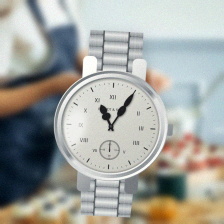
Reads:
11h05
